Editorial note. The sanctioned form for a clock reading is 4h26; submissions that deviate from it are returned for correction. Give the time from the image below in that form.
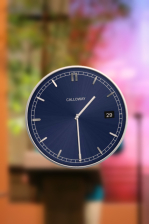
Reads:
1h30
